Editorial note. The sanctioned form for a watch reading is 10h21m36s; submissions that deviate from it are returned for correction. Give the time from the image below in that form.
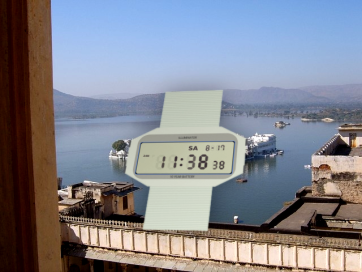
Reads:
11h38m38s
